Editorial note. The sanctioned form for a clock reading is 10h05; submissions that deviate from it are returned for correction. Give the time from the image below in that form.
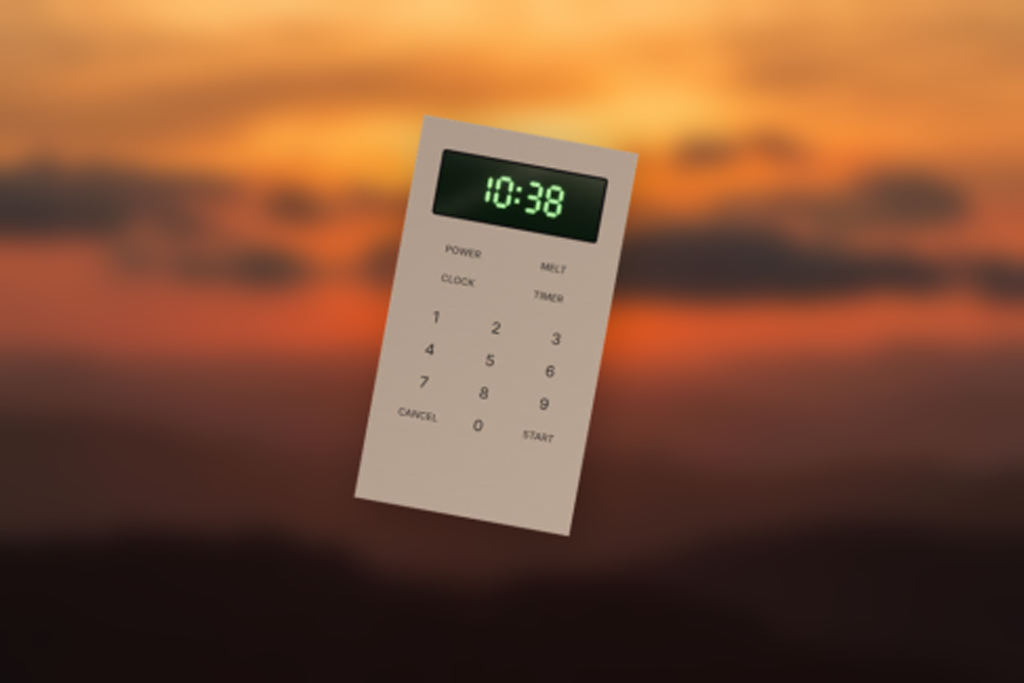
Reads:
10h38
